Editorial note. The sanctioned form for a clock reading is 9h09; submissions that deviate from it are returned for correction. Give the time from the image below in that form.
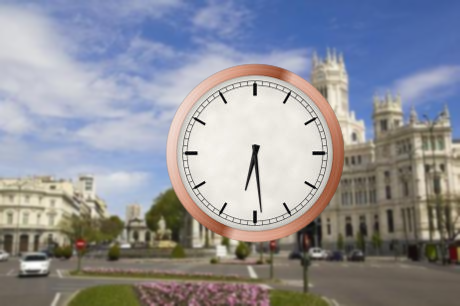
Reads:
6h29
